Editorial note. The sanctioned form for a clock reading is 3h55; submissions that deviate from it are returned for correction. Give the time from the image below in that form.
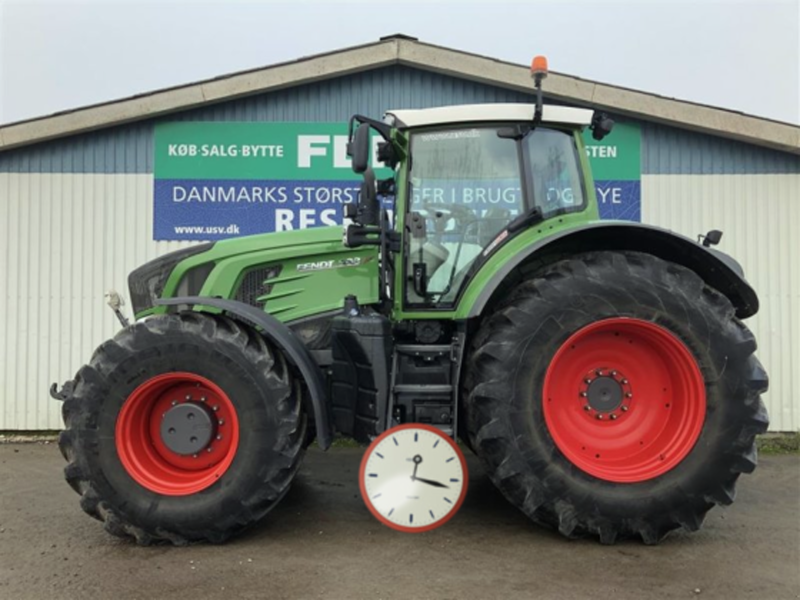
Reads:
12h17
